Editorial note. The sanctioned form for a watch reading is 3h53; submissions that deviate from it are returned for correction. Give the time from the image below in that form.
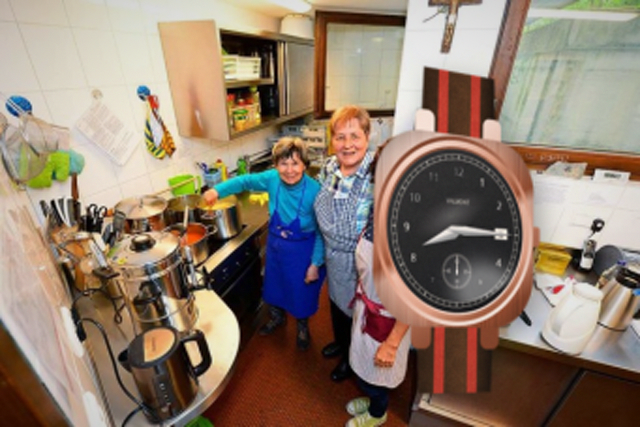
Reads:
8h15
